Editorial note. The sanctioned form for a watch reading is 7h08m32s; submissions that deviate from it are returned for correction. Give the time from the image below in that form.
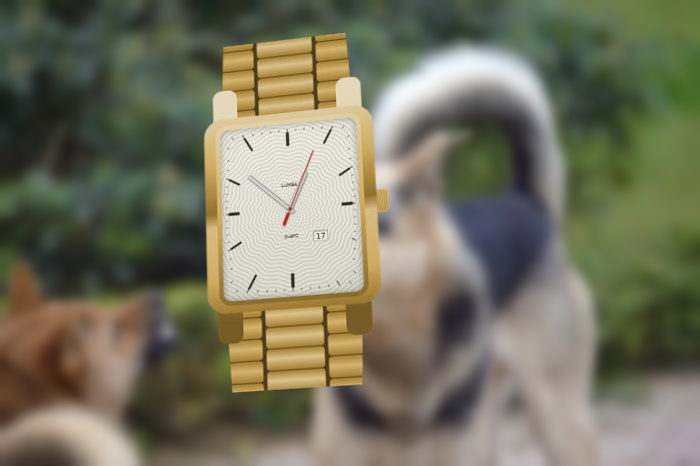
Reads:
12h52m04s
